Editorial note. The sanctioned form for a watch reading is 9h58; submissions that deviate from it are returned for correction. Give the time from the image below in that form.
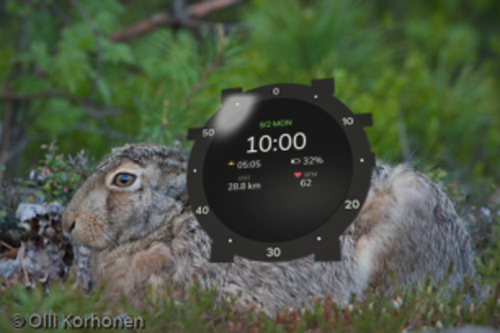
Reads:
10h00
